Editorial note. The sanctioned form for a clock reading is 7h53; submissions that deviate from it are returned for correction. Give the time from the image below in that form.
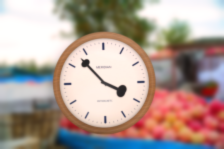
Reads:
3h53
